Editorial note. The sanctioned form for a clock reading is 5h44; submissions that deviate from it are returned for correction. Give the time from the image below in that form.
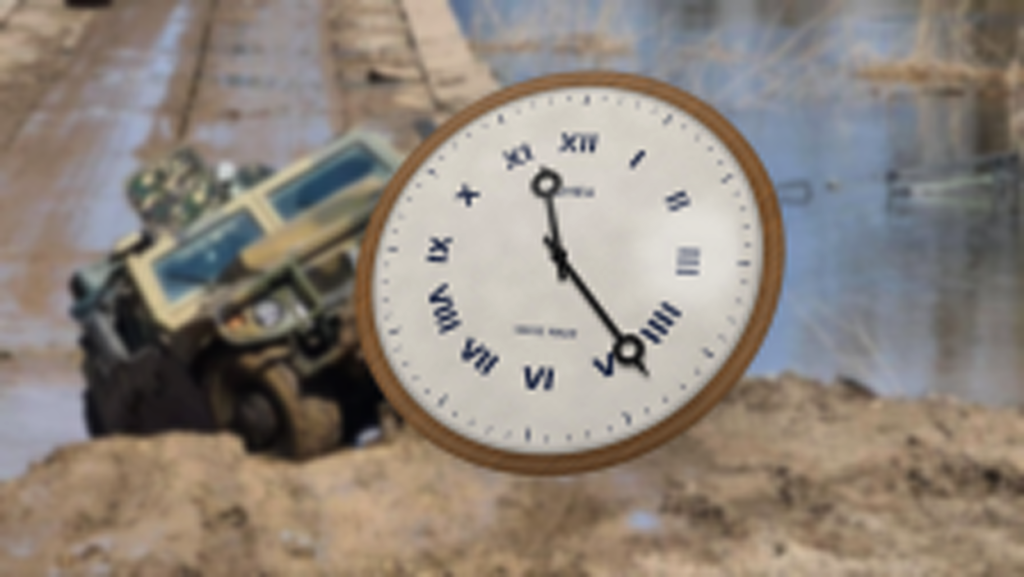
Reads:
11h23
